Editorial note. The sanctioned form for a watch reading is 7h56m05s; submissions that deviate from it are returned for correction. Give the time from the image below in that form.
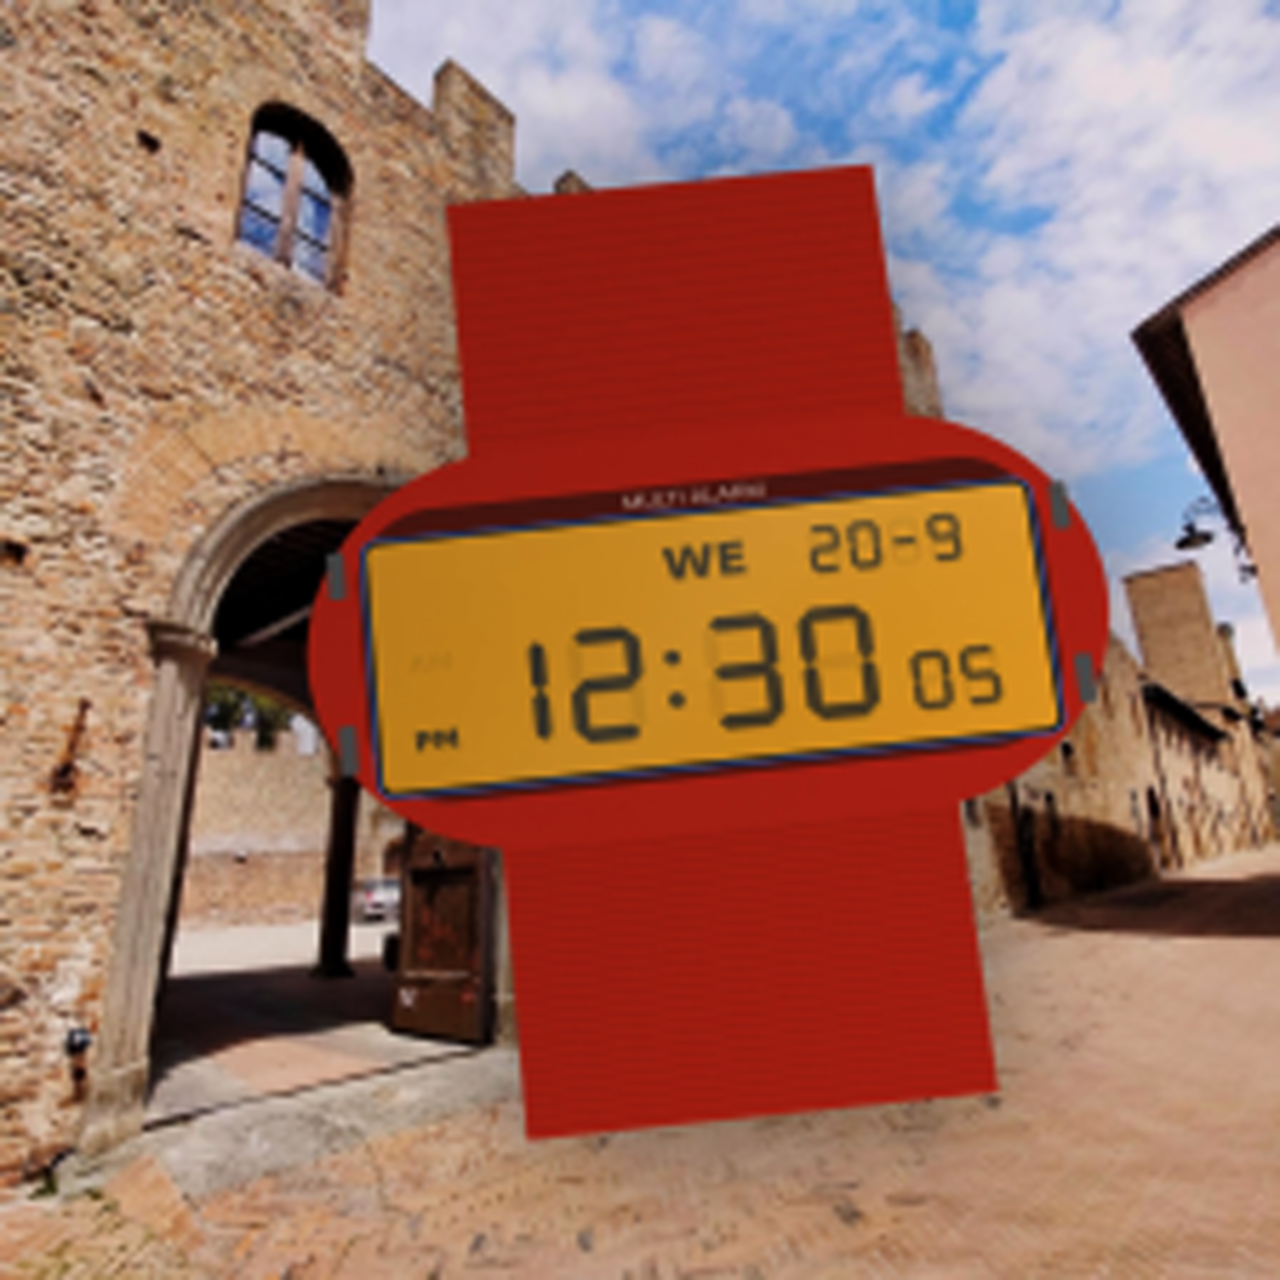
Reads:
12h30m05s
